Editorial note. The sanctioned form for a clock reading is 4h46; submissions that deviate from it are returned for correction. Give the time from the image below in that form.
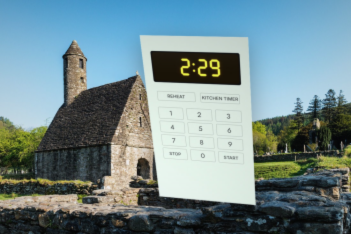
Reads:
2h29
